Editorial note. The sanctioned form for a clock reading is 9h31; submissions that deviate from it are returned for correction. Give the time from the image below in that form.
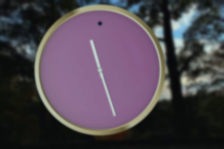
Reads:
11h27
